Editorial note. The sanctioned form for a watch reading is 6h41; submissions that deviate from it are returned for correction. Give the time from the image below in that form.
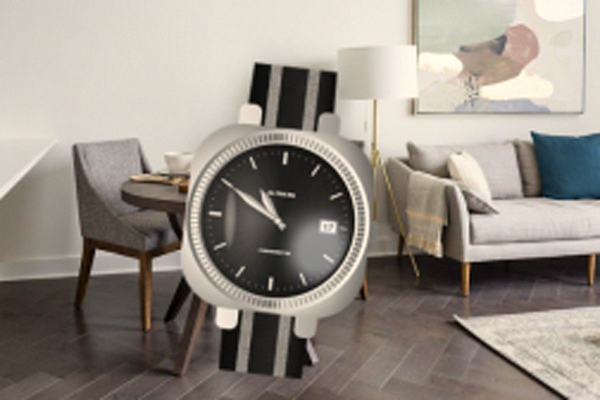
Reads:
10h50
